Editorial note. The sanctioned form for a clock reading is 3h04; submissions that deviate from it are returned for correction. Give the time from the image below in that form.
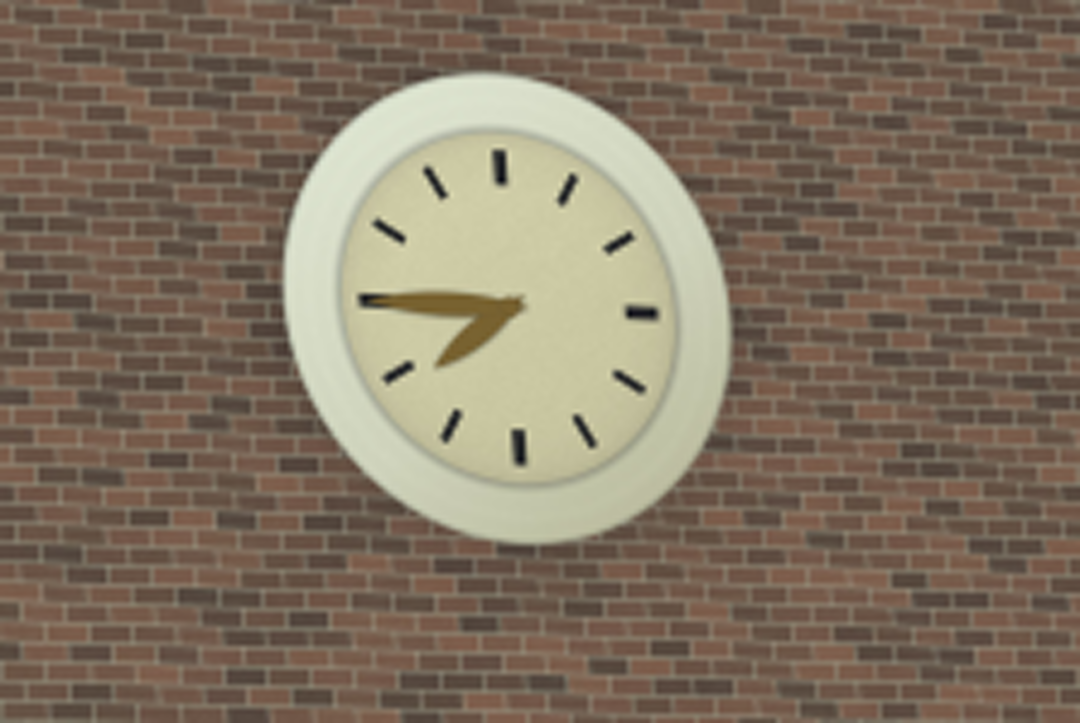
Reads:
7h45
